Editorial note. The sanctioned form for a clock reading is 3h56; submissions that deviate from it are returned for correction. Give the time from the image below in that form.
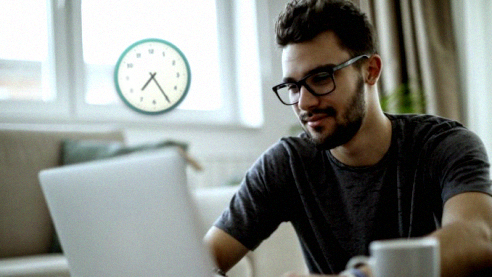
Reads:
7h25
